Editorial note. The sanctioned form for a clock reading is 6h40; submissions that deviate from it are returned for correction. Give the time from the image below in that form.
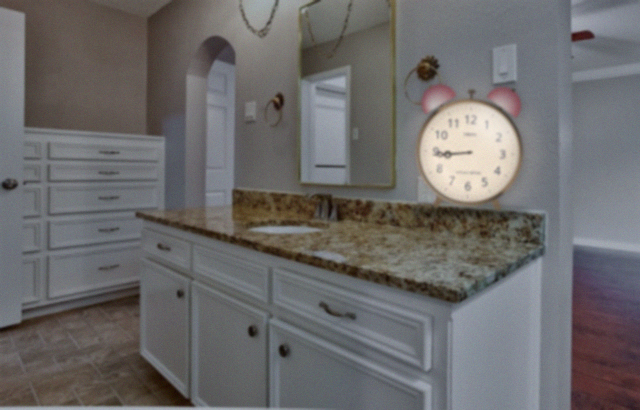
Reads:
8h44
